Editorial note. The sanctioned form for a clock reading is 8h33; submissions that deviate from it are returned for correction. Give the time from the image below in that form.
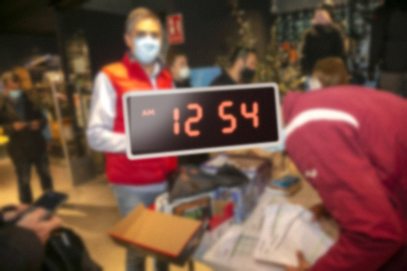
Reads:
12h54
